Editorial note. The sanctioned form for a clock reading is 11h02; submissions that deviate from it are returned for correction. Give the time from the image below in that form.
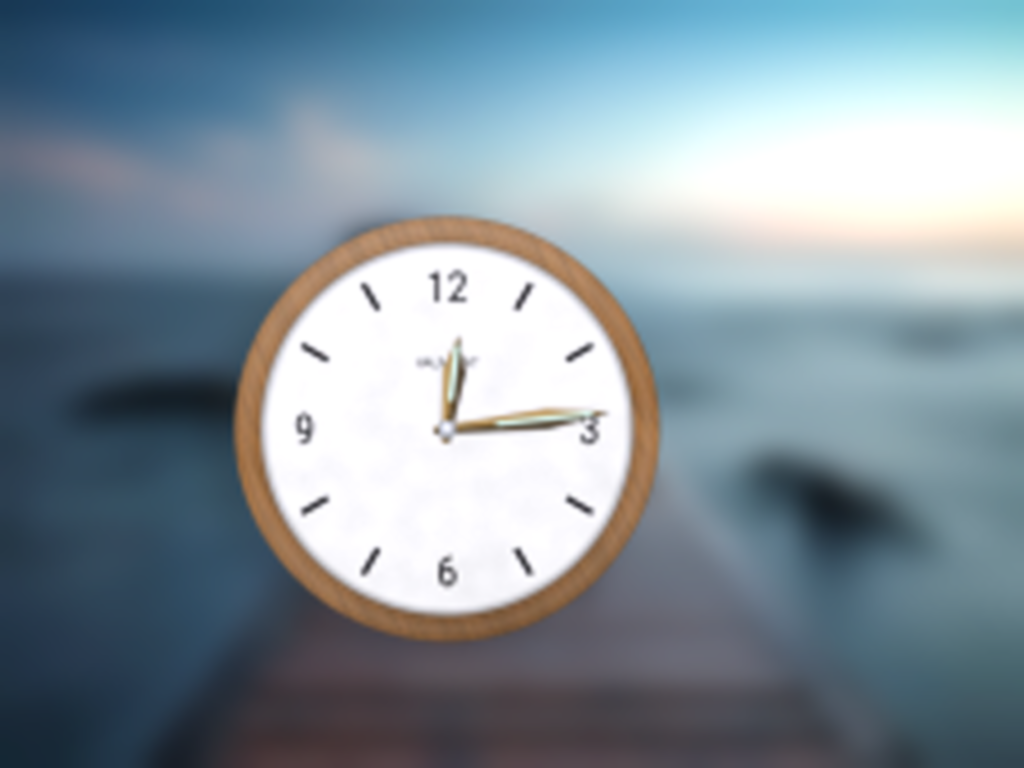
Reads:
12h14
